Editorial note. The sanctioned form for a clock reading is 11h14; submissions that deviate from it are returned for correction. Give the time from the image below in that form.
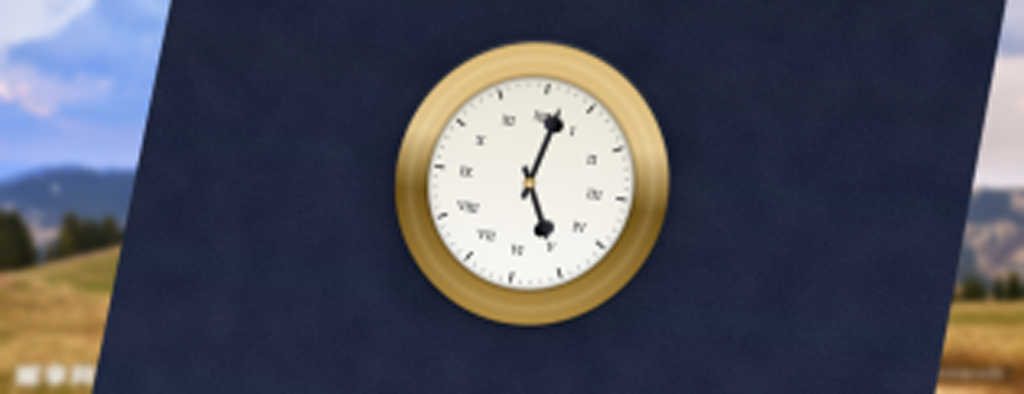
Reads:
5h02
